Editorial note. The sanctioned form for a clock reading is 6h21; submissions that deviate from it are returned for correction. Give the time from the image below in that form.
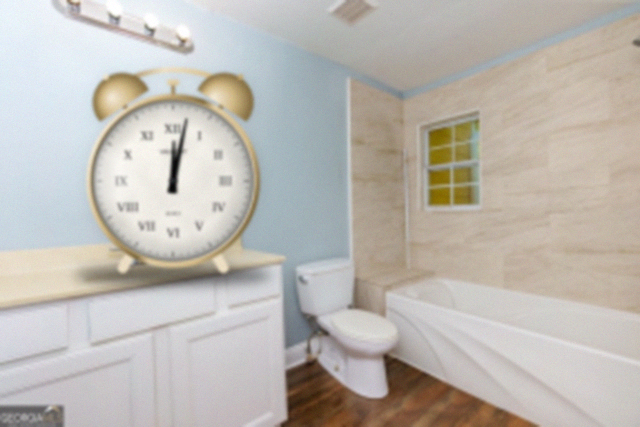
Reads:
12h02
